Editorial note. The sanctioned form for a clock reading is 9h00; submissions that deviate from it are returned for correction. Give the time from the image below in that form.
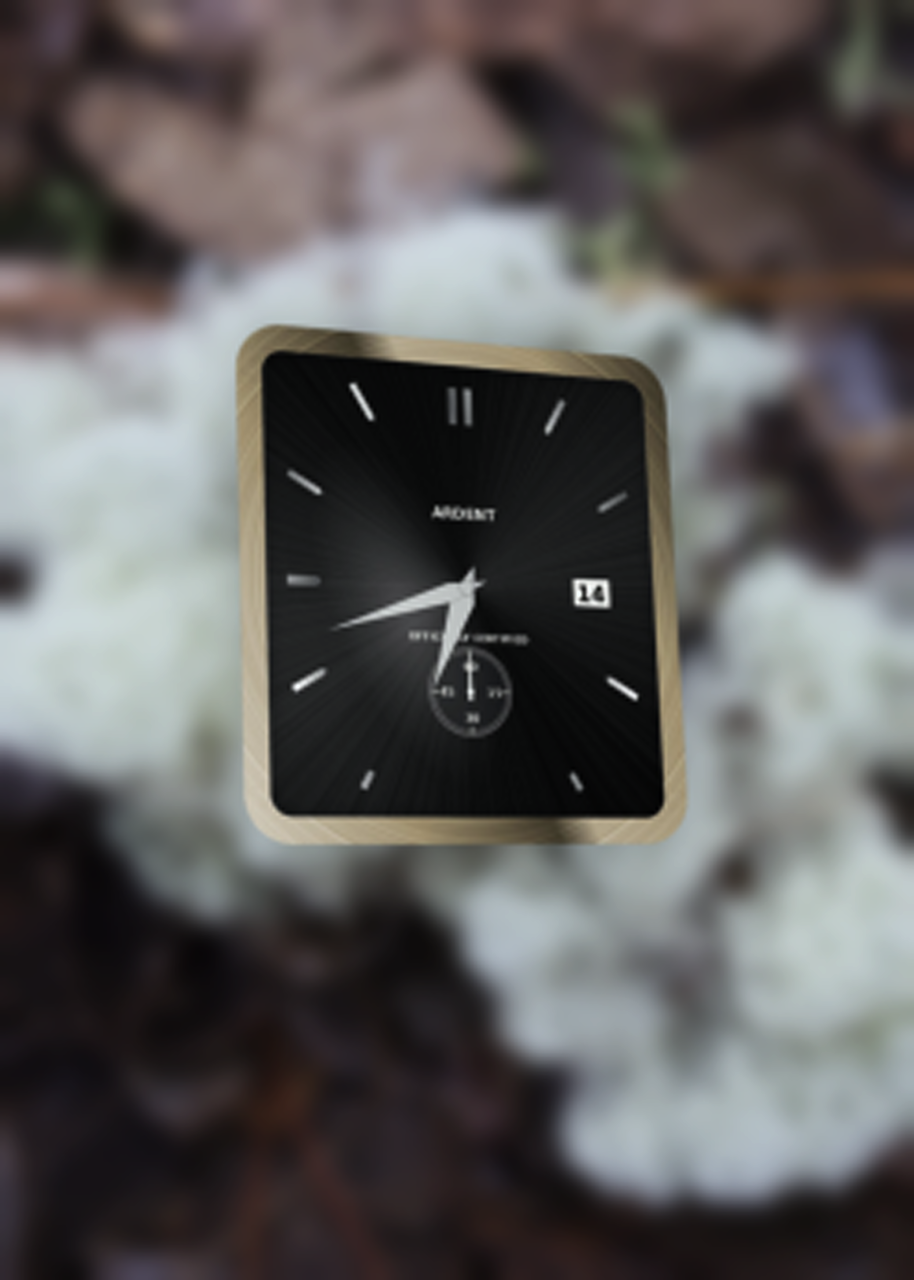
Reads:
6h42
